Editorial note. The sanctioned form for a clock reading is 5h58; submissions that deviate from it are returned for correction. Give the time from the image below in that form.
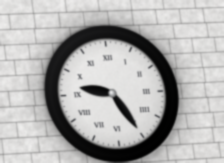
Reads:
9h25
